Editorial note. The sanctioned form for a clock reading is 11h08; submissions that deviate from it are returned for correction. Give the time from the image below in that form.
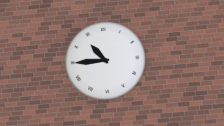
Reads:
10h45
